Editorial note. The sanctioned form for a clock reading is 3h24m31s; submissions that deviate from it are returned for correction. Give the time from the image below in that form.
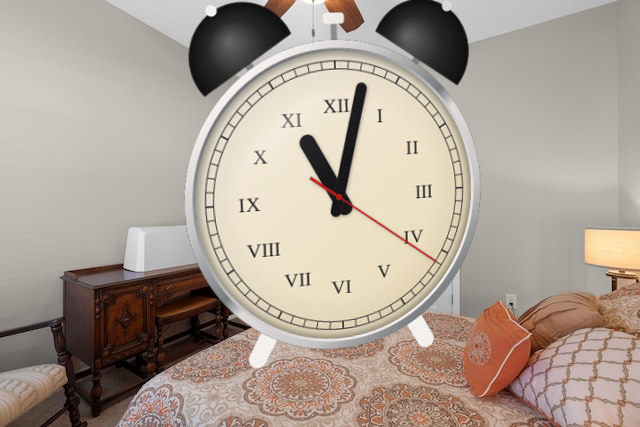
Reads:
11h02m21s
